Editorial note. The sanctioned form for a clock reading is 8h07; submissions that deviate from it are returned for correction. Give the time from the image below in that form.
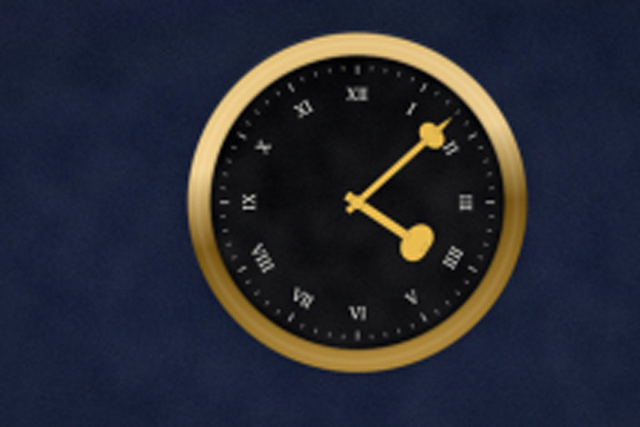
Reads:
4h08
